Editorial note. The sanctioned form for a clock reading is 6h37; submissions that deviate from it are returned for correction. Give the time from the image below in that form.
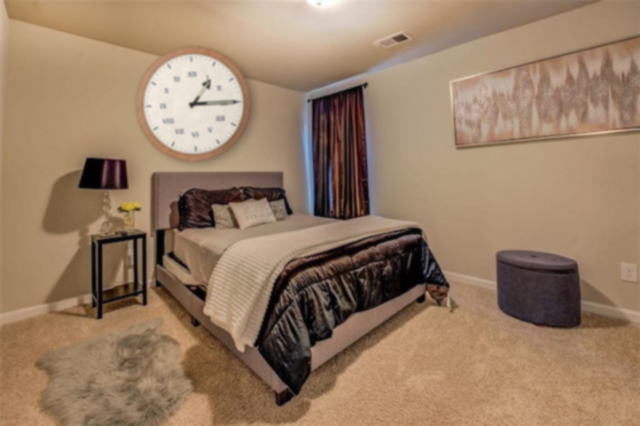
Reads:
1h15
